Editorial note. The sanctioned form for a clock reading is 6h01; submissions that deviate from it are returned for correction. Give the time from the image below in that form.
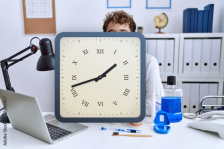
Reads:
1h42
